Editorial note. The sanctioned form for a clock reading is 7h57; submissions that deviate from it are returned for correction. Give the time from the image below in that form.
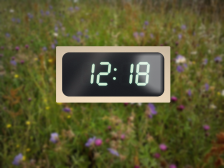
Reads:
12h18
